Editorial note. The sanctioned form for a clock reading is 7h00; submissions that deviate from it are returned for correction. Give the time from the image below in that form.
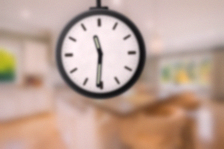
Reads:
11h31
